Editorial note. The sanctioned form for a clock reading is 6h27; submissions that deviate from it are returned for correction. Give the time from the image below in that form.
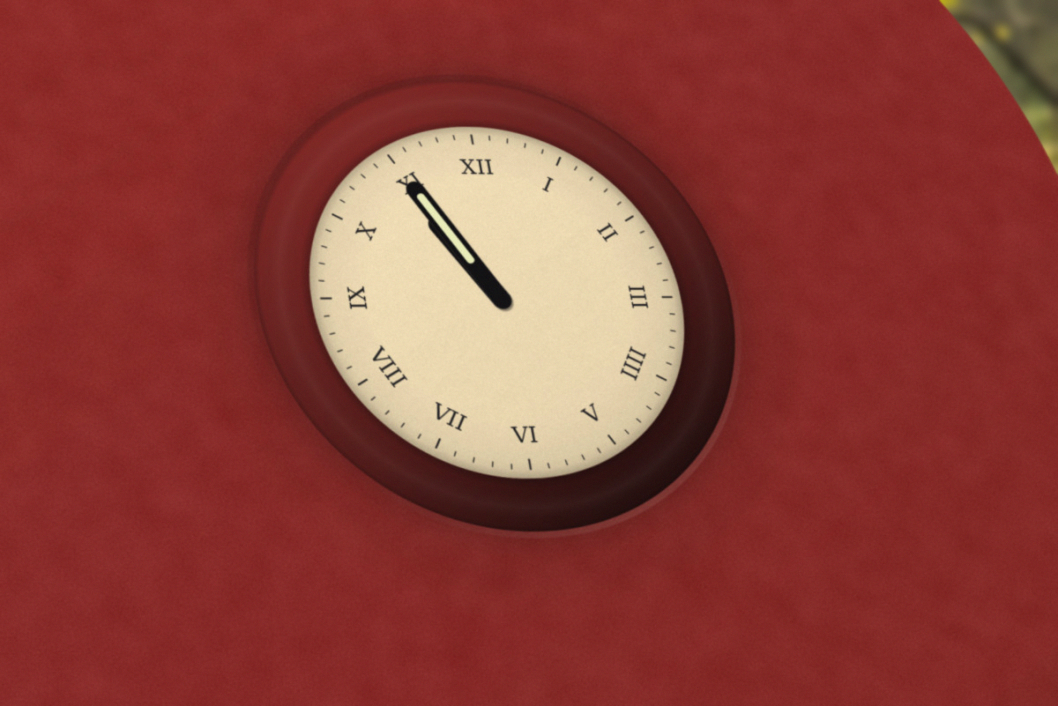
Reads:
10h55
